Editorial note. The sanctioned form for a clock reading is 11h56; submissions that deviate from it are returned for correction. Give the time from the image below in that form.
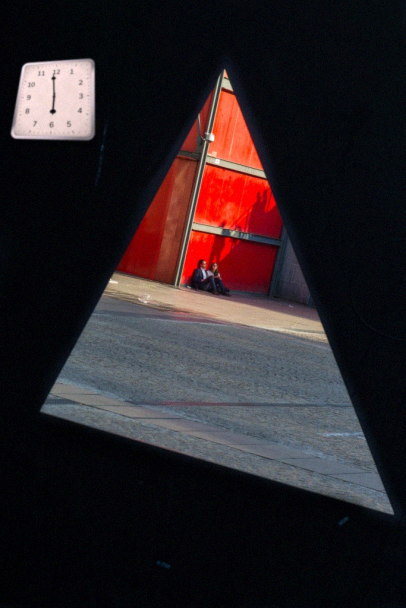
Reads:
5h59
